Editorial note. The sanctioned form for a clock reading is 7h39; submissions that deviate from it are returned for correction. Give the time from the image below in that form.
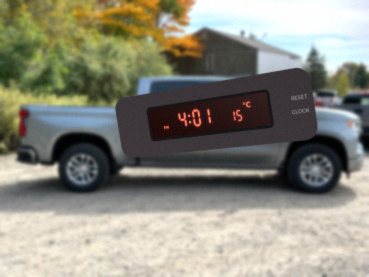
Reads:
4h01
